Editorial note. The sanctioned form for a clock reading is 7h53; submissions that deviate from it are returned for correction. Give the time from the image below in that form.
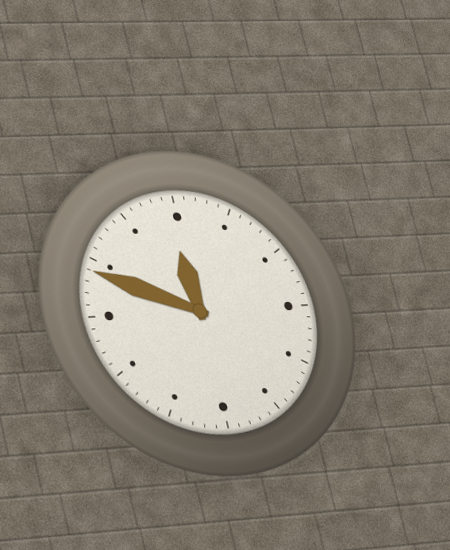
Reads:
11h49
